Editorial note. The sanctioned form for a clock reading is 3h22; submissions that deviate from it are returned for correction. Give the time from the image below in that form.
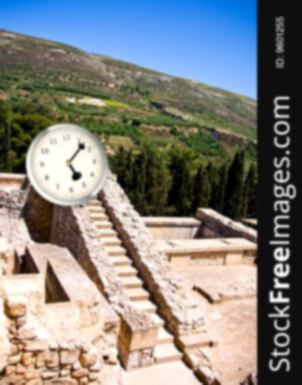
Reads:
5h07
